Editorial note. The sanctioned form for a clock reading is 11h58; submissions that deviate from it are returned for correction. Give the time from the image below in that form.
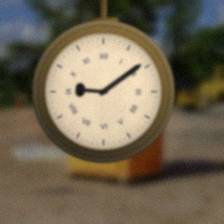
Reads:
9h09
